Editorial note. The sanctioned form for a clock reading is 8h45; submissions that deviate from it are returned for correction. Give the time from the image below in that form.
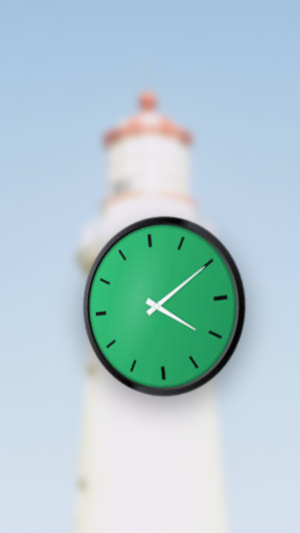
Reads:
4h10
